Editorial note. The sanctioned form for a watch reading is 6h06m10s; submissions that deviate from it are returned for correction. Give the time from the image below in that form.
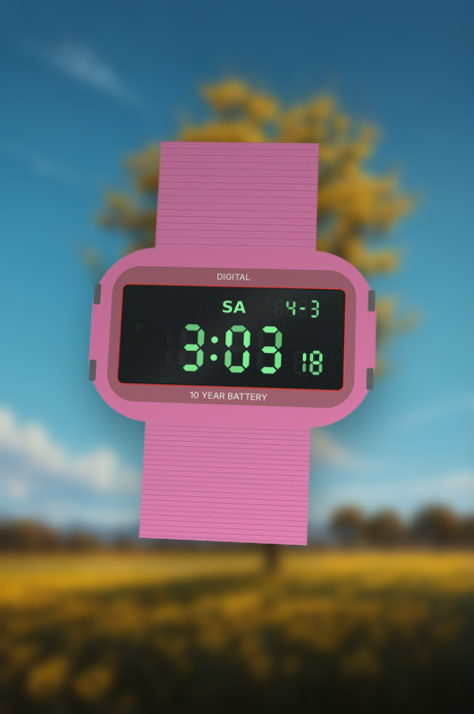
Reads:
3h03m18s
